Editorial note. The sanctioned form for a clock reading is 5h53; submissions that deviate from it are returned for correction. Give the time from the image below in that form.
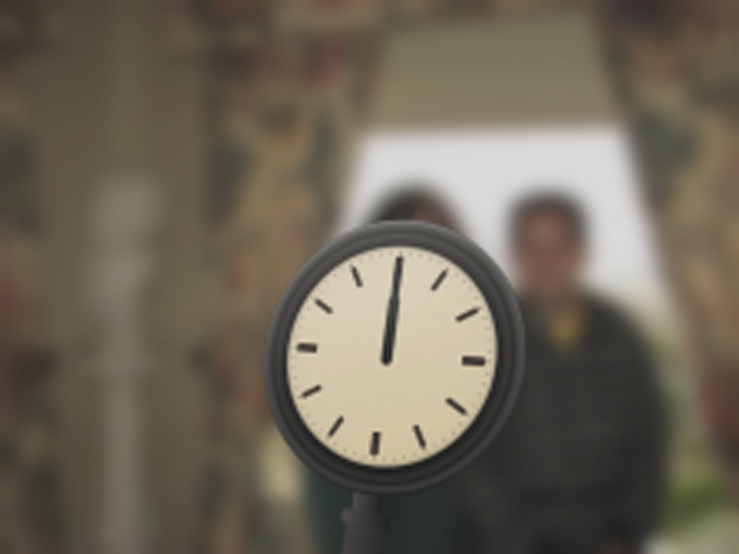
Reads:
12h00
